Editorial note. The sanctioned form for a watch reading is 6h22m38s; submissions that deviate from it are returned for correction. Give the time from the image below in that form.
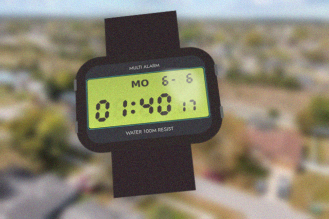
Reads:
1h40m17s
